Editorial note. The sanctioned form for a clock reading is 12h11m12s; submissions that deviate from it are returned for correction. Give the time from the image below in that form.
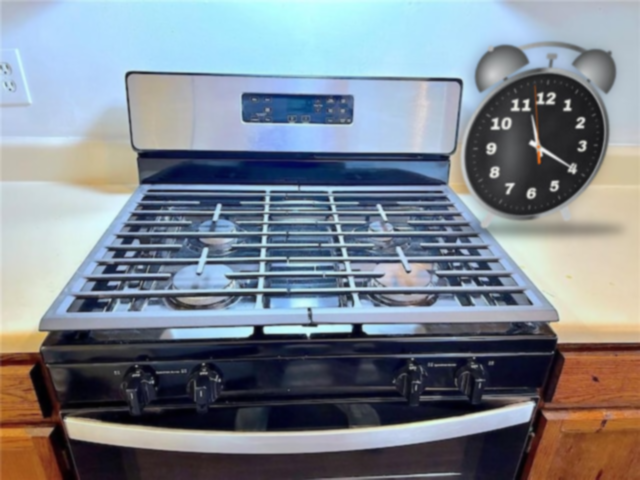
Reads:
11h19m58s
